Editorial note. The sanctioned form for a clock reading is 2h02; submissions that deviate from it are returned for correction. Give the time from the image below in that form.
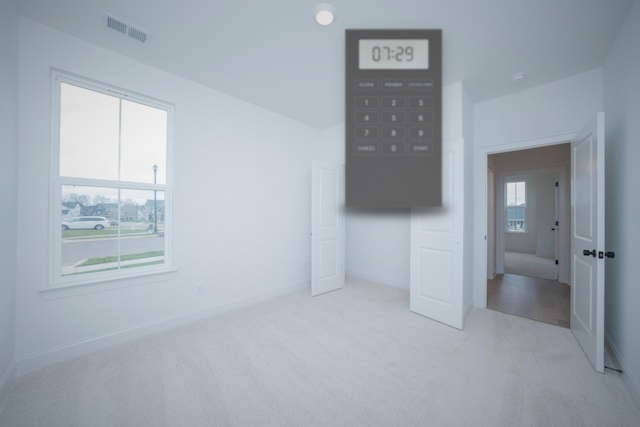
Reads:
7h29
